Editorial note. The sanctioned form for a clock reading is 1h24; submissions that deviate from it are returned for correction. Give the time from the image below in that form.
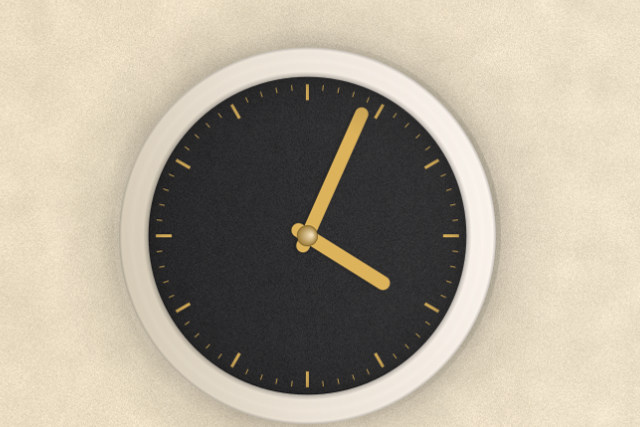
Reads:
4h04
